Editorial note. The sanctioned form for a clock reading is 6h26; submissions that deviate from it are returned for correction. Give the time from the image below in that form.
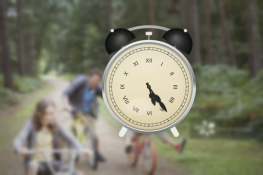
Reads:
5h24
